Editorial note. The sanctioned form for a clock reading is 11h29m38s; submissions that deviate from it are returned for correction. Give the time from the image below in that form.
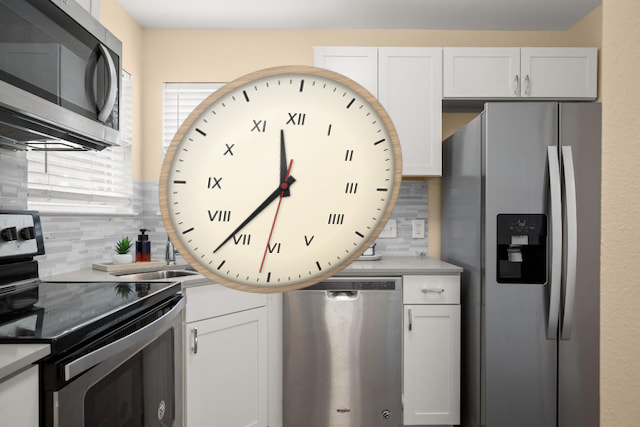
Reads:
11h36m31s
